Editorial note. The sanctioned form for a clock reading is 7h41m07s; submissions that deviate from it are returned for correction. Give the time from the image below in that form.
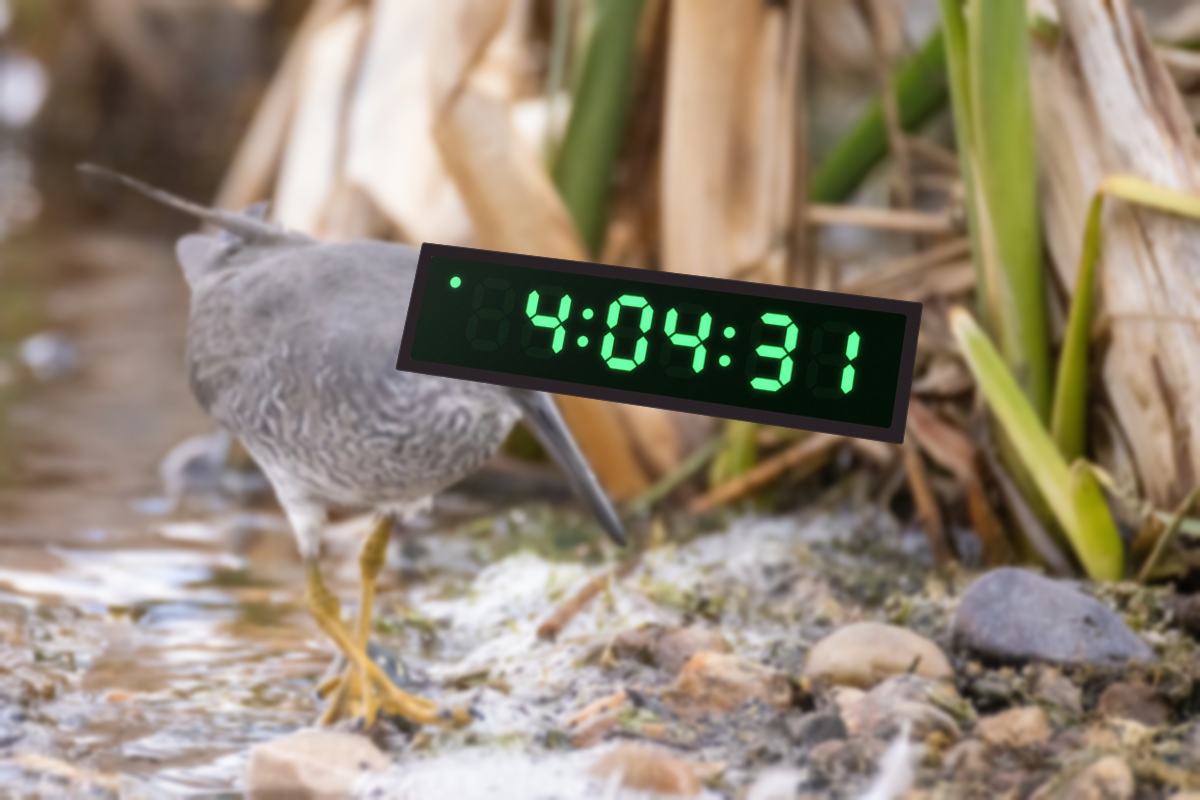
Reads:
4h04m31s
